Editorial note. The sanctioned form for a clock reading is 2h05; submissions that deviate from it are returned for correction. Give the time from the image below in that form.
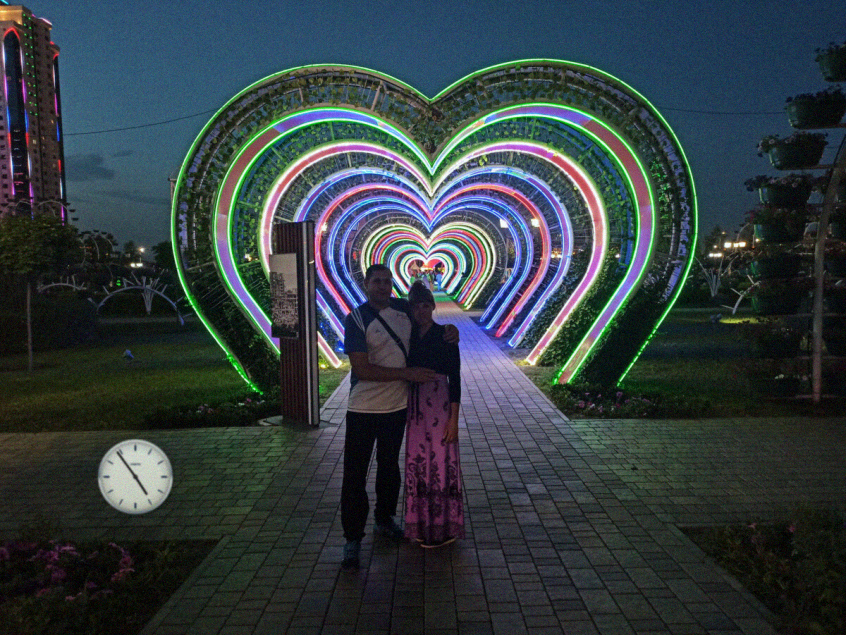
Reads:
4h54
